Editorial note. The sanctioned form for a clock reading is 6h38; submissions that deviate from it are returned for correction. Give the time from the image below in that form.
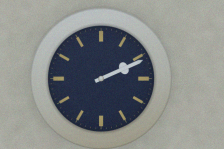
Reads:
2h11
